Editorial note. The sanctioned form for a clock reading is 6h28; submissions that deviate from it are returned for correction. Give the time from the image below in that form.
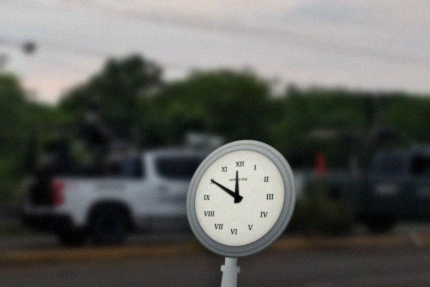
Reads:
11h50
